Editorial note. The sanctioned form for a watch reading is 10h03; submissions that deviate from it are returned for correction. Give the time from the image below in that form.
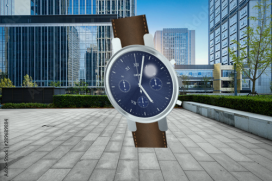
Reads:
5h03
